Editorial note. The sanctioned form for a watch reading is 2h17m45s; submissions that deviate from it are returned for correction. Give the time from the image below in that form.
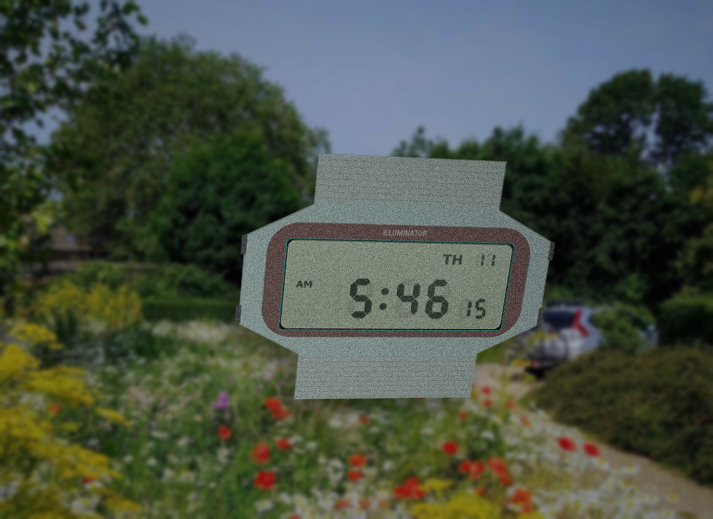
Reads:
5h46m15s
